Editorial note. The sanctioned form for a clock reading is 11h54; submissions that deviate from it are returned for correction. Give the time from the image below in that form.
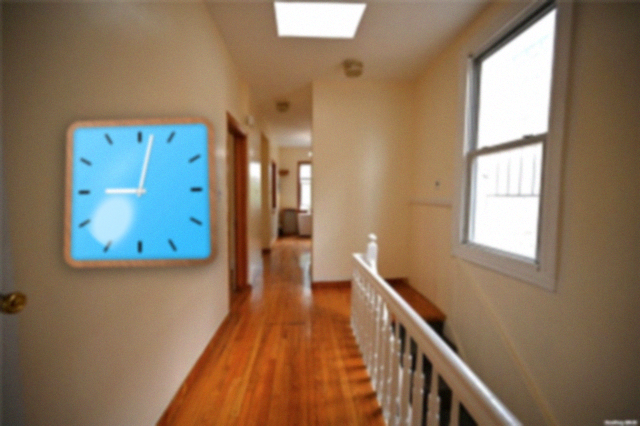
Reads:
9h02
